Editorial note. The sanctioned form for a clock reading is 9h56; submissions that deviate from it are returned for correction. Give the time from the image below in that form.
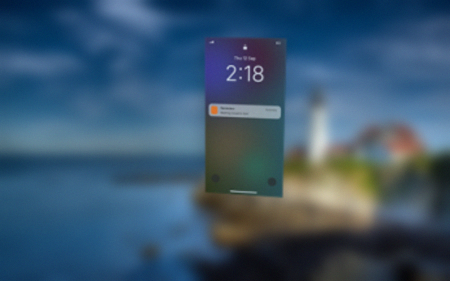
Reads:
2h18
